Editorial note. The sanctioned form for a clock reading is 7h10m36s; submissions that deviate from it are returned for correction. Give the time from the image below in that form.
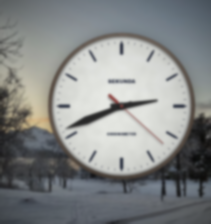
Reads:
2h41m22s
